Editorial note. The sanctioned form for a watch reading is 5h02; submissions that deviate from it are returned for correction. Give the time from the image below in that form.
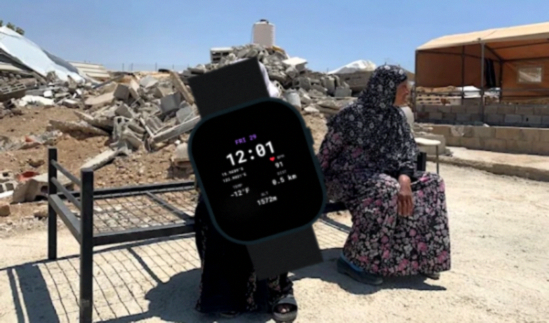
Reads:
12h01
